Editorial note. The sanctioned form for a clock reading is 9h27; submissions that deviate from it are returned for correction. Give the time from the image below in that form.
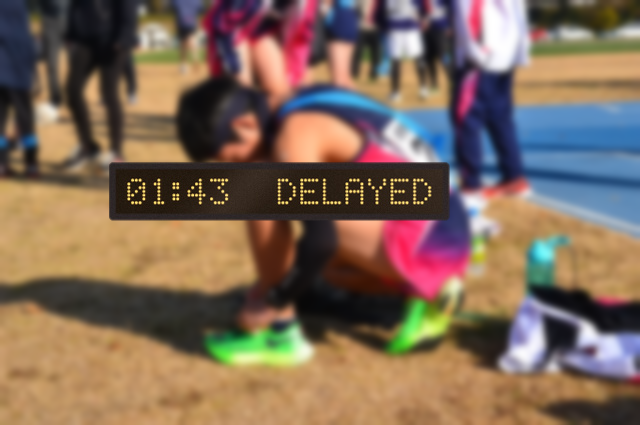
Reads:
1h43
